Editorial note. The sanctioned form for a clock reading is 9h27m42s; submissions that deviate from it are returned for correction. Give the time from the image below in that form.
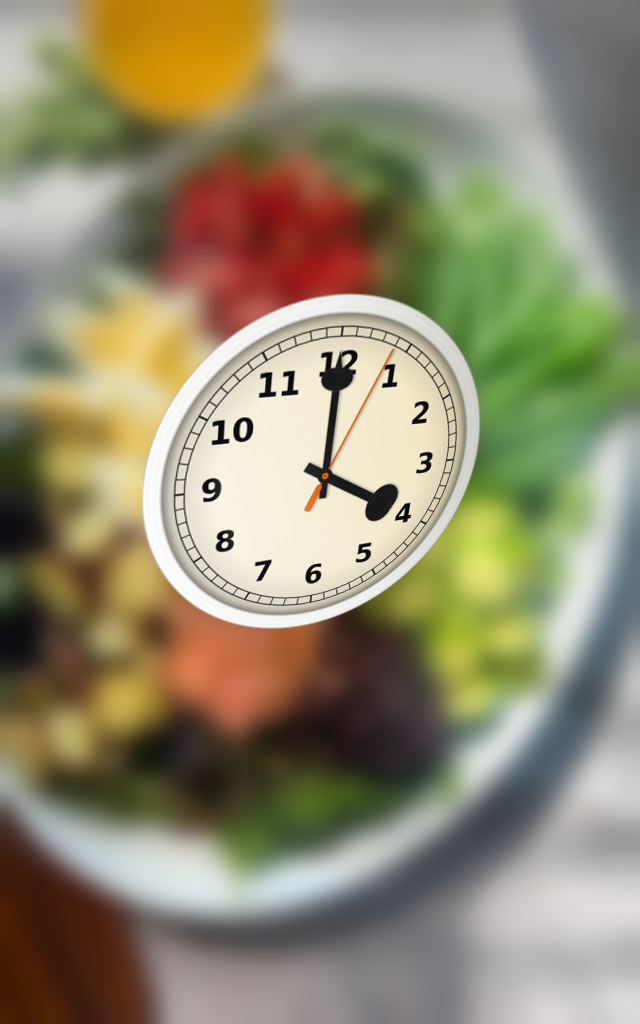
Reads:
4h00m04s
